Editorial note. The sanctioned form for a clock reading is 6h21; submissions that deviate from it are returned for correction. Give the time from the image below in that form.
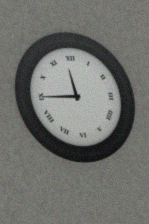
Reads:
11h45
